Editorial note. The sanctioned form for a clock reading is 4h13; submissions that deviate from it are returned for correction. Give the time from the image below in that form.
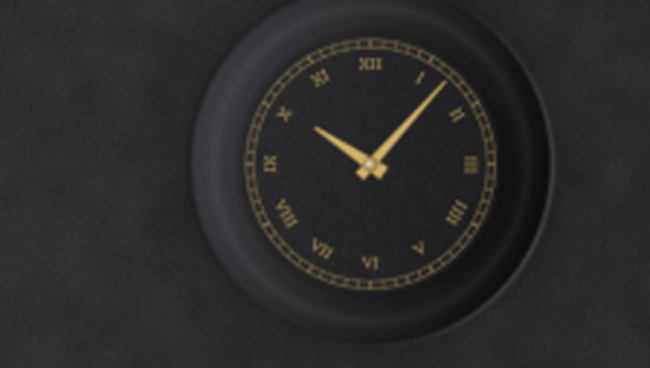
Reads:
10h07
